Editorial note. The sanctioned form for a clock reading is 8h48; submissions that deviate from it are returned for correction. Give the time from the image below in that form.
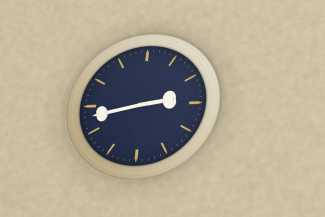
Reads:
2h43
